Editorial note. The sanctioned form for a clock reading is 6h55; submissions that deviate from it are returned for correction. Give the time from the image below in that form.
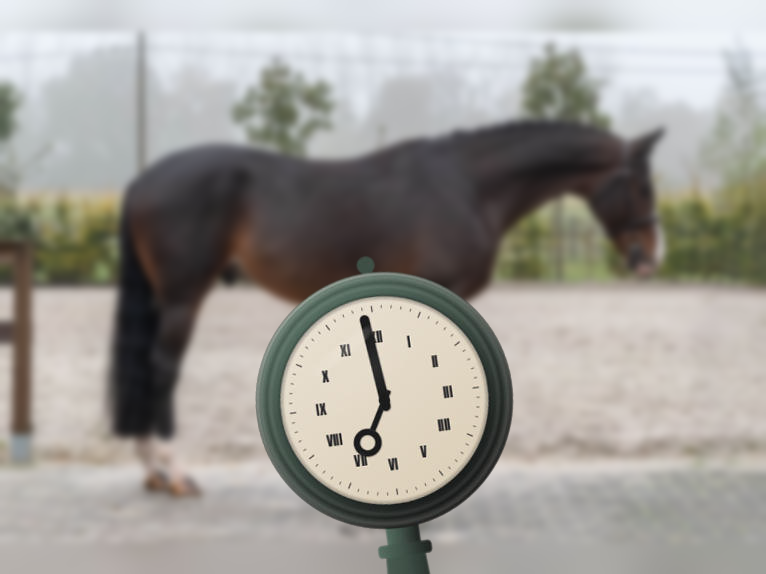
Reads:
6h59
